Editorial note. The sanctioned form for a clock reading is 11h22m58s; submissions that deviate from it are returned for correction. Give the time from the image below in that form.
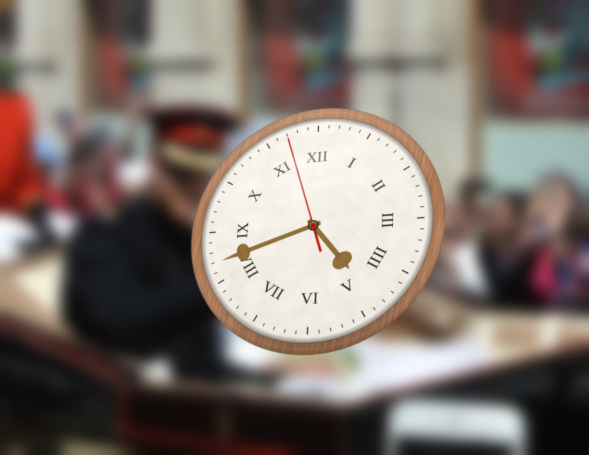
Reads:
4h41m57s
